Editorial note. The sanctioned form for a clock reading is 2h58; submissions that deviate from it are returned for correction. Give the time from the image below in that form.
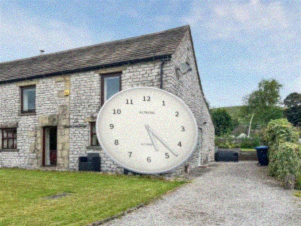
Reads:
5h23
